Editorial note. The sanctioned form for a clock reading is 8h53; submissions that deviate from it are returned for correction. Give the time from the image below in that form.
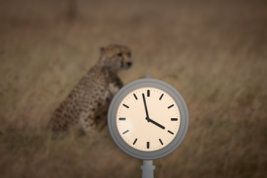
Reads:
3h58
